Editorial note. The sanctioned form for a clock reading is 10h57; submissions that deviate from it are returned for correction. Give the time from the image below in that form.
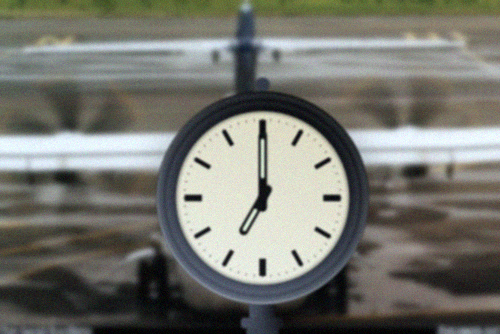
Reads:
7h00
